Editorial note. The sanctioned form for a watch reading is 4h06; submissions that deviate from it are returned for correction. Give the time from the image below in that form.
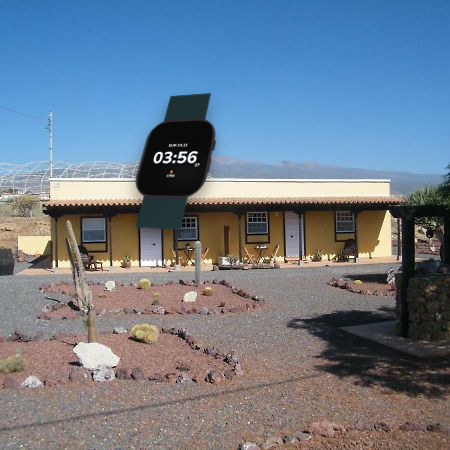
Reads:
3h56
